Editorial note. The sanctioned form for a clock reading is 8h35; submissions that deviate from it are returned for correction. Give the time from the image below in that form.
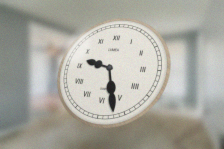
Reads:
9h27
